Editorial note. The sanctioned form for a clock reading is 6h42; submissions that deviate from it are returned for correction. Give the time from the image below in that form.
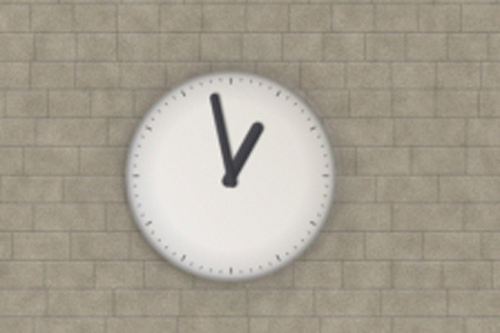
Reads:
12h58
